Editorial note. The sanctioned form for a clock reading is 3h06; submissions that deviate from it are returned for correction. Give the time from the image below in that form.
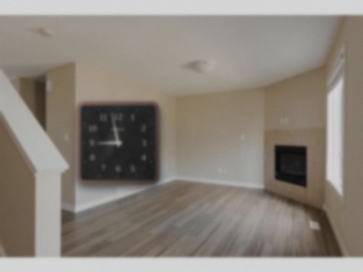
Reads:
8h58
